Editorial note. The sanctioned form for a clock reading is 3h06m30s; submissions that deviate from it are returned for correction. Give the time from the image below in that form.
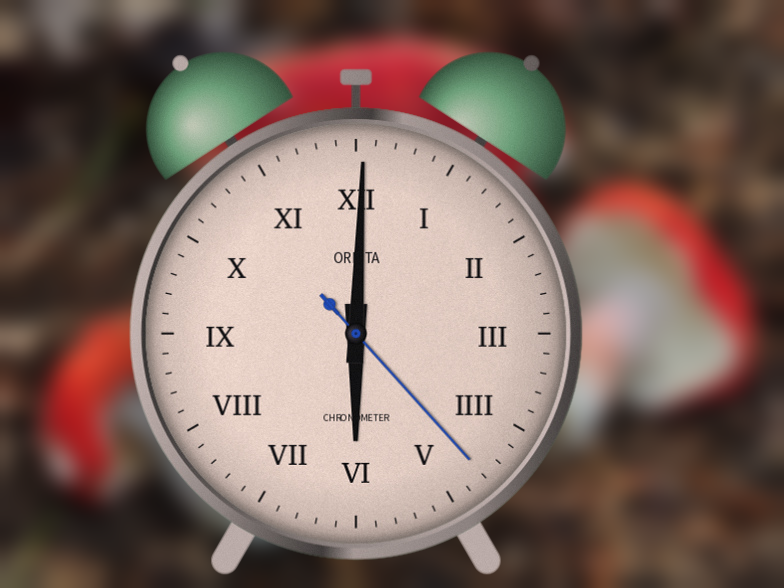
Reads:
6h00m23s
